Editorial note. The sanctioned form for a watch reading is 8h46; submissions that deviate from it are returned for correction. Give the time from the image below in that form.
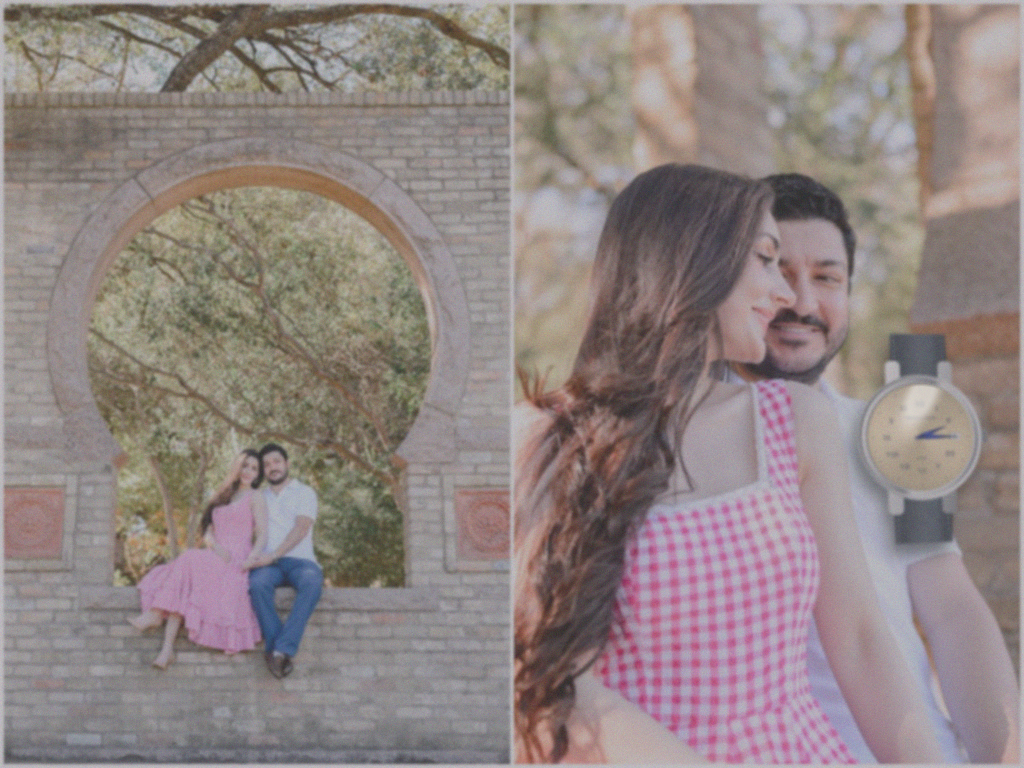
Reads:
2h15
